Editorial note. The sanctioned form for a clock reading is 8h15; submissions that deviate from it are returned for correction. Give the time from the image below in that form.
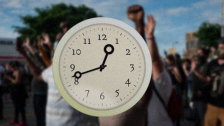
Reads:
12h42
